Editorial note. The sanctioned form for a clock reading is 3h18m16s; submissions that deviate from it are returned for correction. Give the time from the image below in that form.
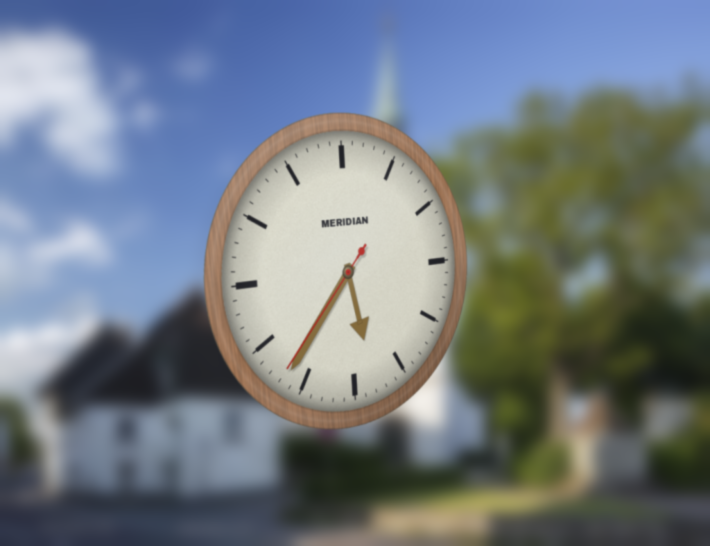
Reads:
5h36m37s
